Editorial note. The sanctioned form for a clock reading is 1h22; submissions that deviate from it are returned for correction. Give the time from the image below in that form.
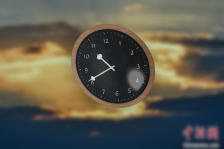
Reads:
10h41
